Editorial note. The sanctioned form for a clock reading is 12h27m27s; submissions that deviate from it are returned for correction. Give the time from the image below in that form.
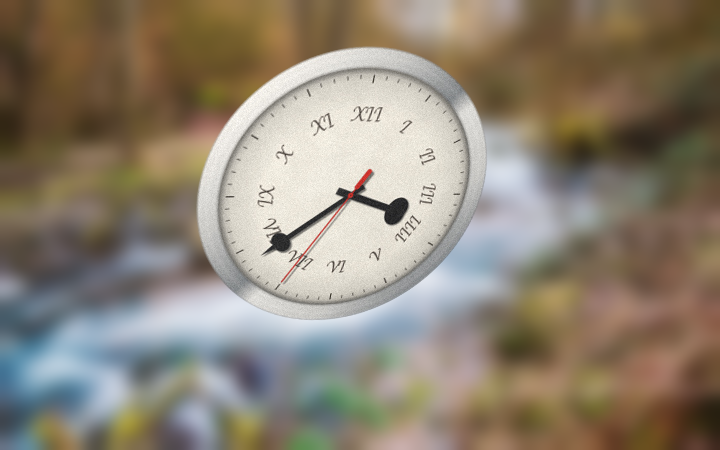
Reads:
3h38m35s
